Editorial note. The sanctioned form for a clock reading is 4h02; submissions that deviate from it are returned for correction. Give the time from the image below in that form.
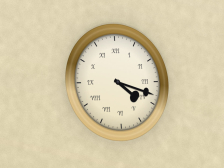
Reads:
4h18
